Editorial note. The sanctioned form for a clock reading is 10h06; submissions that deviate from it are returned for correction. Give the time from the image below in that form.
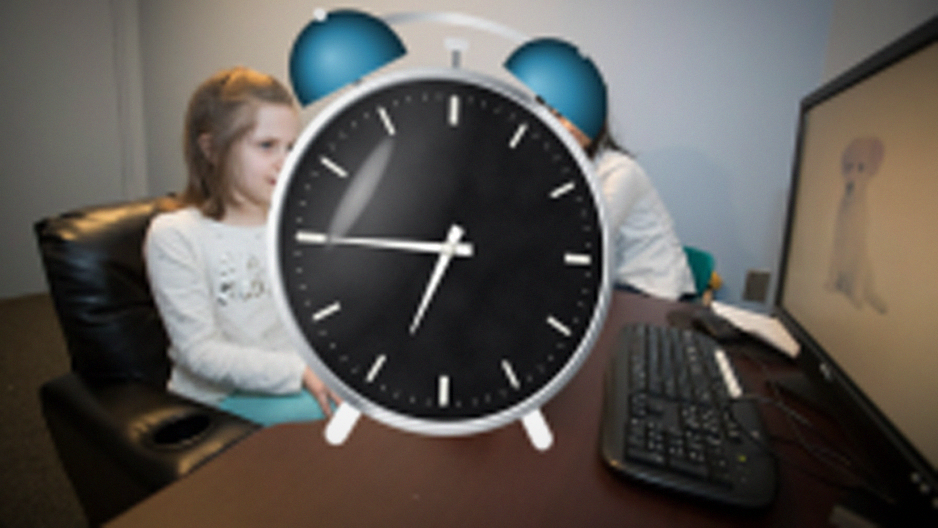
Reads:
6h45
